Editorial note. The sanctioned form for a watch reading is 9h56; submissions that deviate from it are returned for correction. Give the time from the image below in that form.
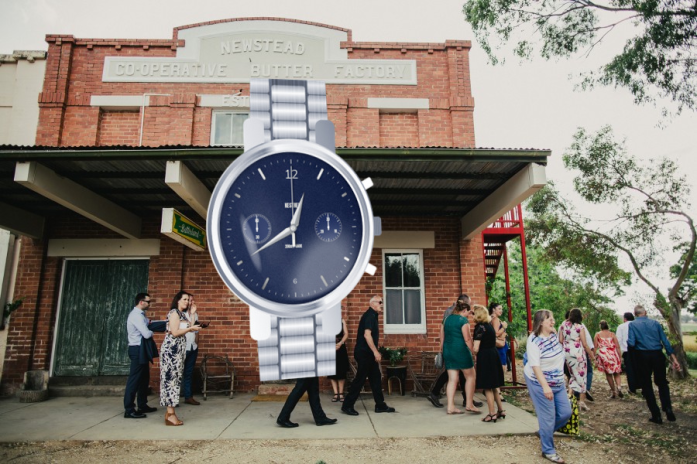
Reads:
12h40
